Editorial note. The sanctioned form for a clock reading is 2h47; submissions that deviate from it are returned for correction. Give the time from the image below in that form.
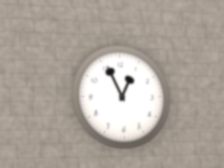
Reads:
12h56
